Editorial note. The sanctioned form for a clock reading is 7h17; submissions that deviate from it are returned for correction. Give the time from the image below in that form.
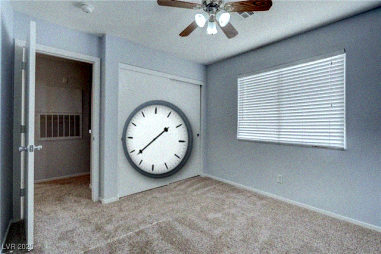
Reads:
1h38
